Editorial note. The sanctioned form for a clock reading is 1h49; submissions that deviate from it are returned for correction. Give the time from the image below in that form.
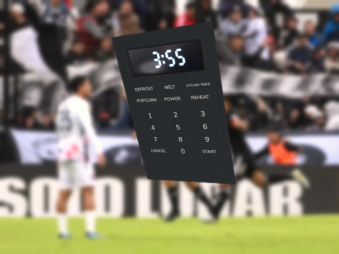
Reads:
3h55
